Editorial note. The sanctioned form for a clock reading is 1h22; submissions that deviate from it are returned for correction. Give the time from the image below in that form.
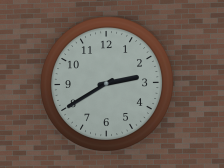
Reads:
2h40
